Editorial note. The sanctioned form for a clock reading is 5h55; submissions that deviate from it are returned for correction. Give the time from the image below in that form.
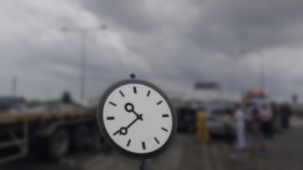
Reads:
10h39
